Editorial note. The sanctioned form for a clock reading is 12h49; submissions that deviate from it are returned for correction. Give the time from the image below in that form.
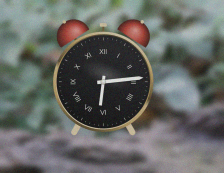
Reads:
6h14
